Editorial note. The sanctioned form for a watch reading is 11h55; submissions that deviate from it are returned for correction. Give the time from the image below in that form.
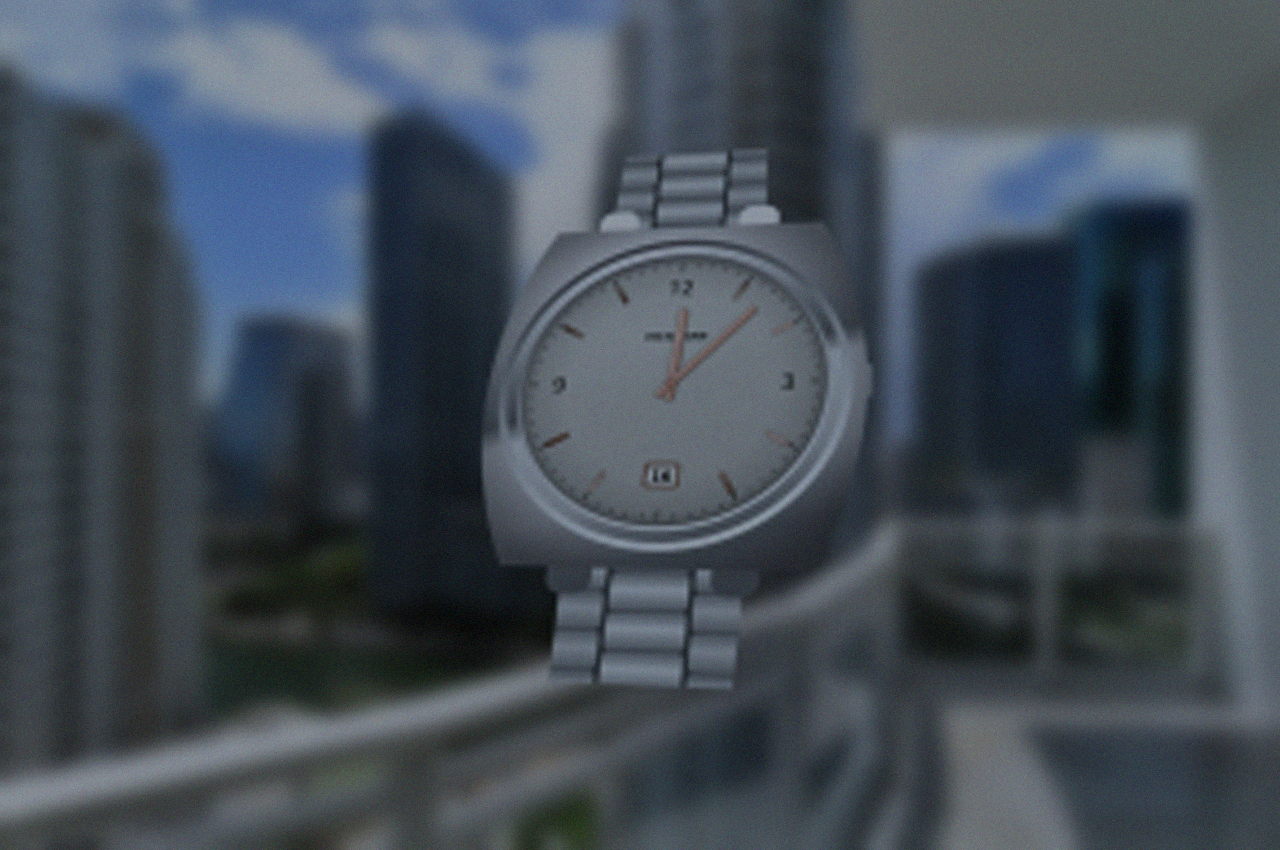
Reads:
12h07
